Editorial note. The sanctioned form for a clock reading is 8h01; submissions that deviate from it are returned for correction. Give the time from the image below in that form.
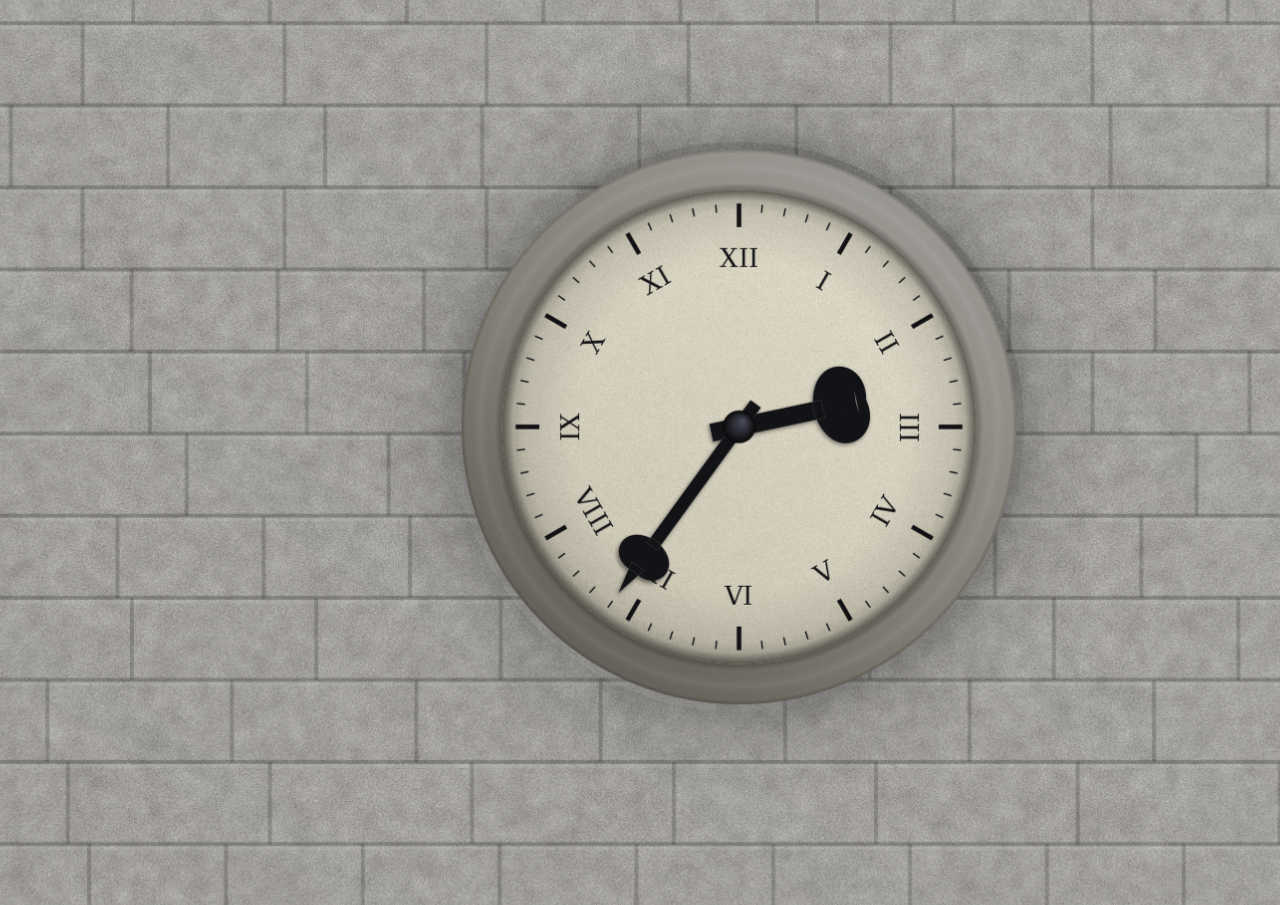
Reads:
2h36
